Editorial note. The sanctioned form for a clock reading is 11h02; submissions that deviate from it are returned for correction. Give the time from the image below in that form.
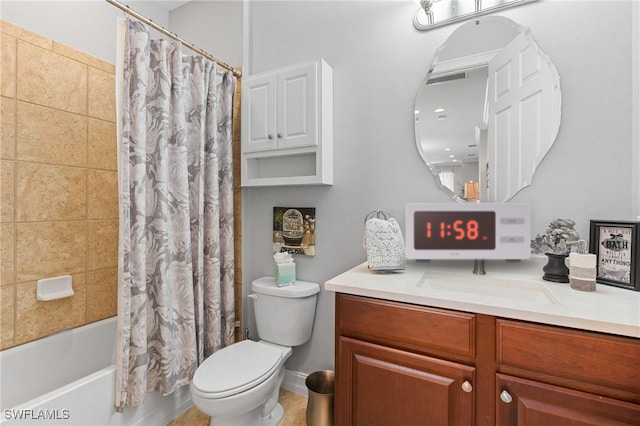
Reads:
11h58
